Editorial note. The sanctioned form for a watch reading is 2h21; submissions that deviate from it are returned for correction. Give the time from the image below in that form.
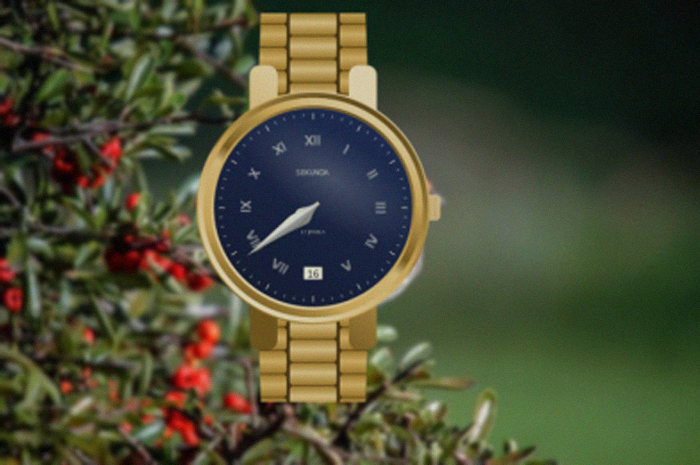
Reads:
7h39
